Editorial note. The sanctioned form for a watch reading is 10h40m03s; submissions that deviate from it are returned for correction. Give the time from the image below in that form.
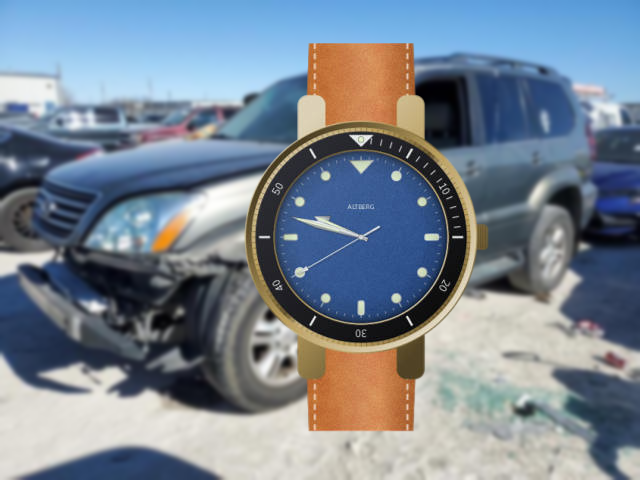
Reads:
9h47m40s
